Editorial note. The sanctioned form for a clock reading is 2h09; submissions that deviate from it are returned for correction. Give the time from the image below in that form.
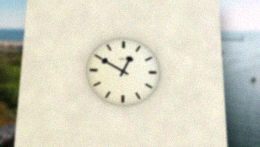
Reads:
12h50
